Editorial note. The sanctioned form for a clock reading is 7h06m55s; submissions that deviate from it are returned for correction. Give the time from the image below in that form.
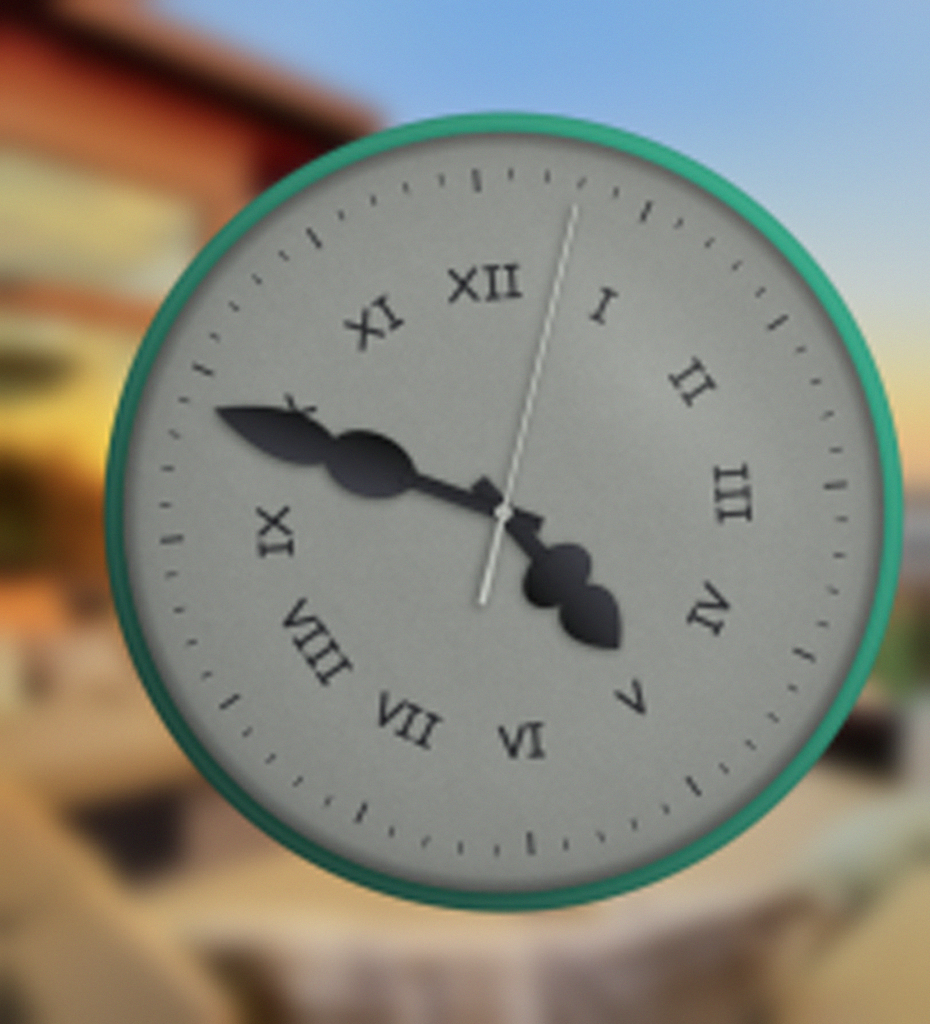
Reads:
4h49m03s
